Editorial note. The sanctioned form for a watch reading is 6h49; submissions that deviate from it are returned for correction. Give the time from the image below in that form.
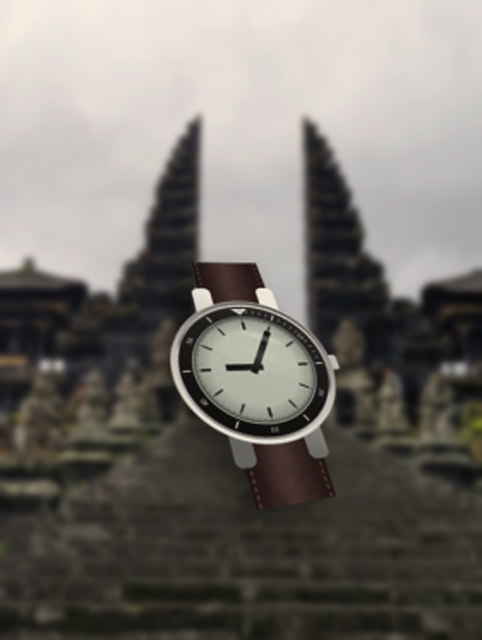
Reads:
9h05
